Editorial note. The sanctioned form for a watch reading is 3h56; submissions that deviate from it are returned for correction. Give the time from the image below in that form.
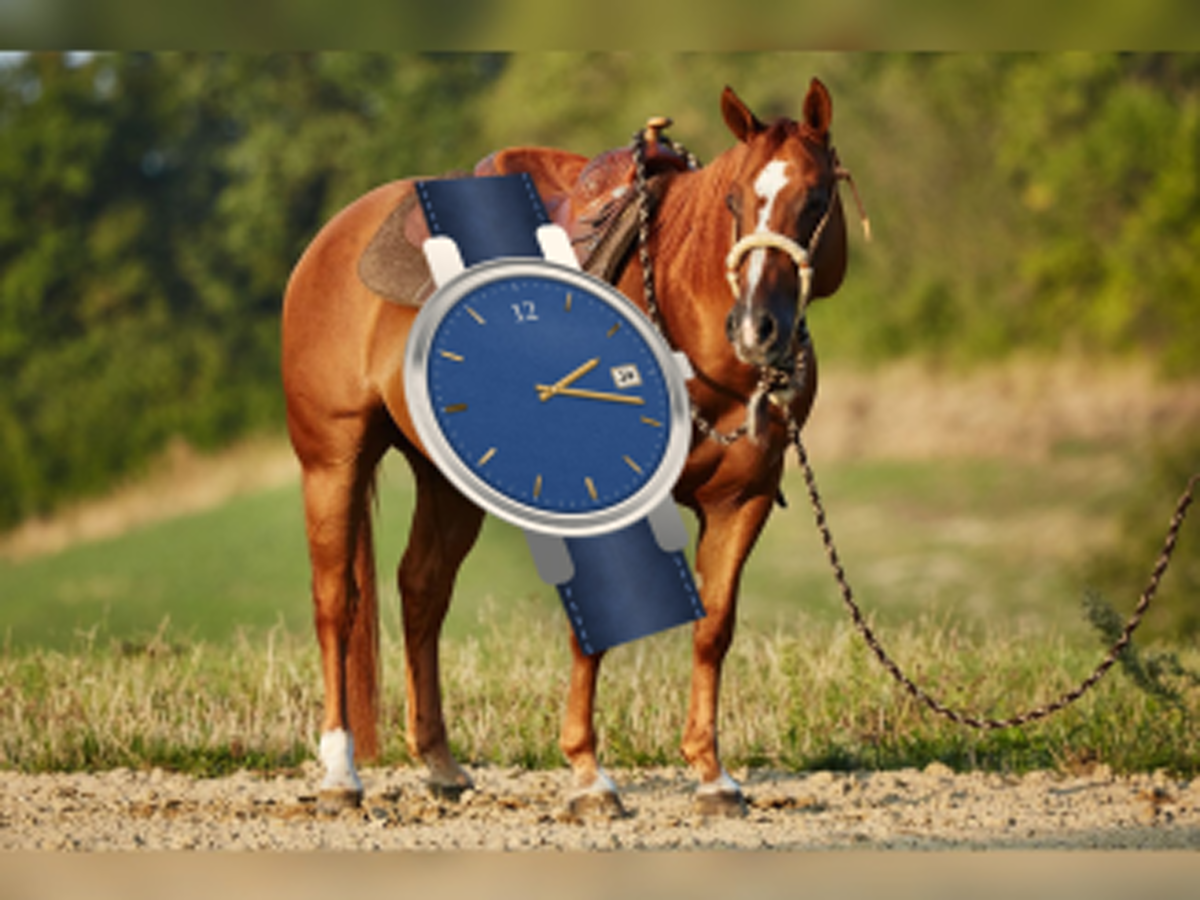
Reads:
2h18
